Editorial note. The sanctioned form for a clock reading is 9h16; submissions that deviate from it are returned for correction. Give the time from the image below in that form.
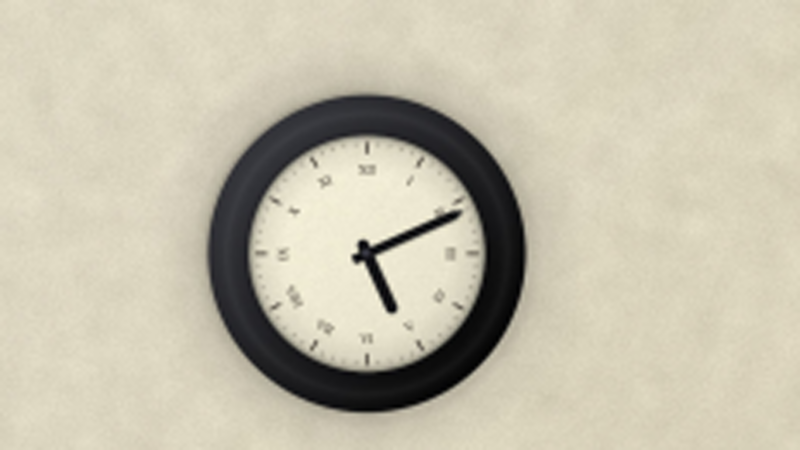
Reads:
5h11
